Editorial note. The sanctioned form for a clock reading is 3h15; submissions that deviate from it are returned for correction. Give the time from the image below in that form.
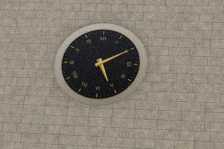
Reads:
5h10
